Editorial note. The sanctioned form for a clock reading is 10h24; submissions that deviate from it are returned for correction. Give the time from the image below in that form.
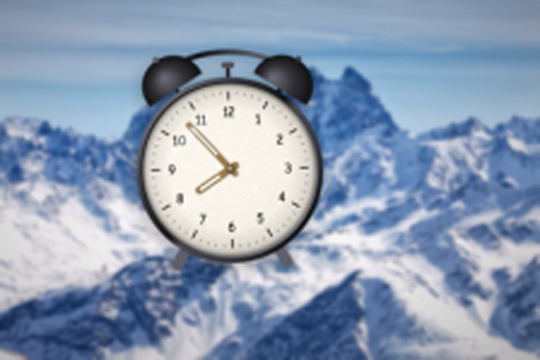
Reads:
7h53
